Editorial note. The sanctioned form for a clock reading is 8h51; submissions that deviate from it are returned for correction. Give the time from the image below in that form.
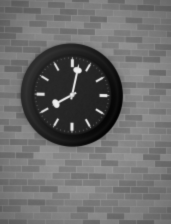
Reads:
8h02
